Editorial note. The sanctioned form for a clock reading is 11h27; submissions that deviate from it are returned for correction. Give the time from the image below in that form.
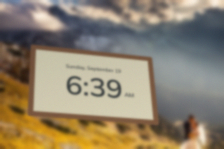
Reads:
6h39
